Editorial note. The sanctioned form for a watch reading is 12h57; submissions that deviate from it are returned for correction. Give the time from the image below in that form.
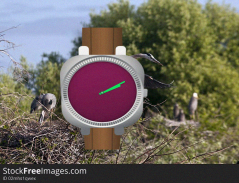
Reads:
2h10
